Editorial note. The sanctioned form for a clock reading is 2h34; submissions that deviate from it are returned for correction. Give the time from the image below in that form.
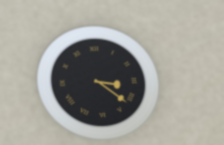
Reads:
3h22
